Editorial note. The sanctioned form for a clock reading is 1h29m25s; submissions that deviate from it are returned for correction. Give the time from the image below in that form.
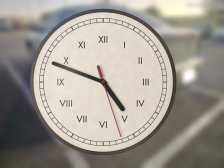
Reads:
4h48m27s
